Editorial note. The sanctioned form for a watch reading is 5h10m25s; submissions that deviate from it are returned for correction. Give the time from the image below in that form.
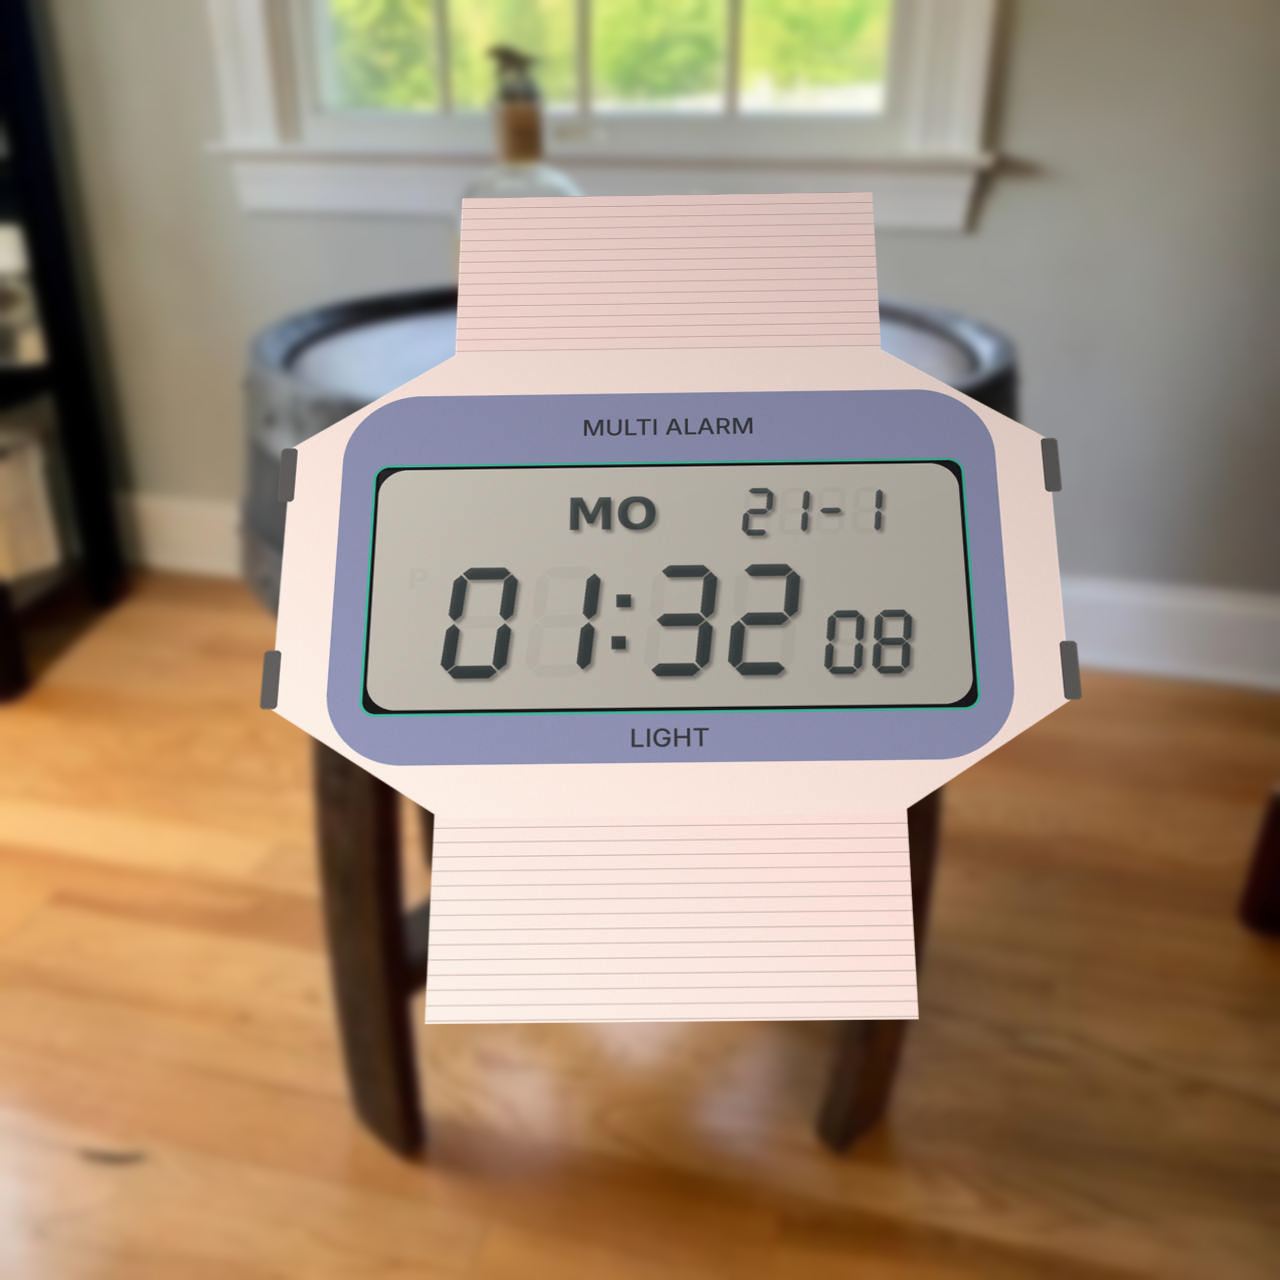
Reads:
1h32m08s
